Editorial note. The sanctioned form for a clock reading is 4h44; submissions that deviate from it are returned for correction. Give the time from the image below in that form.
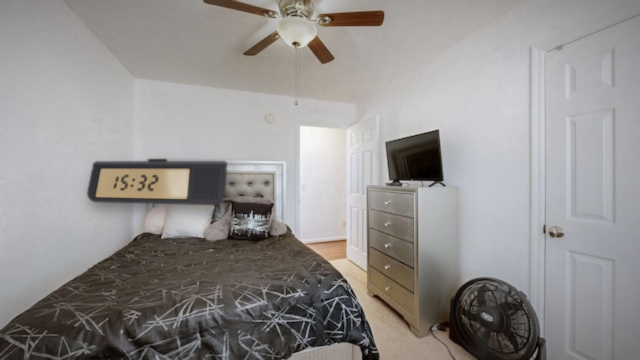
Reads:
15h32
